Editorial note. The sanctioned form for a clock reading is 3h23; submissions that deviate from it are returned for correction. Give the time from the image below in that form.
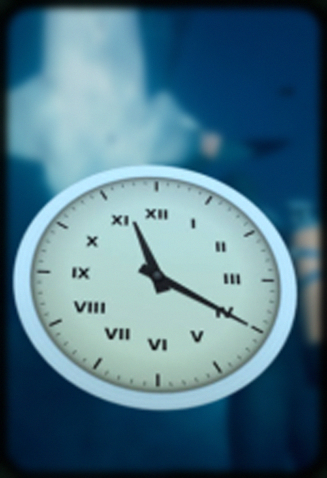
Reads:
11h20
